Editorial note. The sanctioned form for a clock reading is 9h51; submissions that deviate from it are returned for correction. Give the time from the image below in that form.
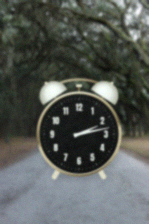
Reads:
2h13
